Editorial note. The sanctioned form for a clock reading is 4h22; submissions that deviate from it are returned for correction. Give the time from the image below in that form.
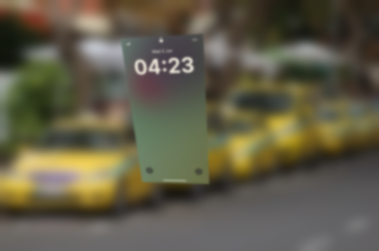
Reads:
4h23
